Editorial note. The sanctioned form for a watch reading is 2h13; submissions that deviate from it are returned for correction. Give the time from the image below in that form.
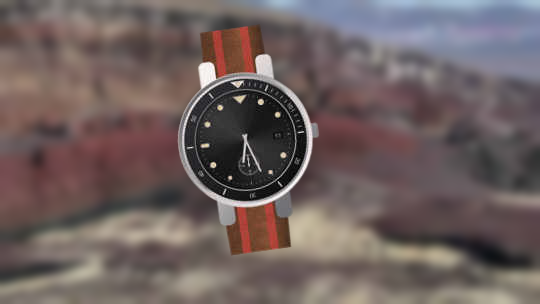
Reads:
6h27
